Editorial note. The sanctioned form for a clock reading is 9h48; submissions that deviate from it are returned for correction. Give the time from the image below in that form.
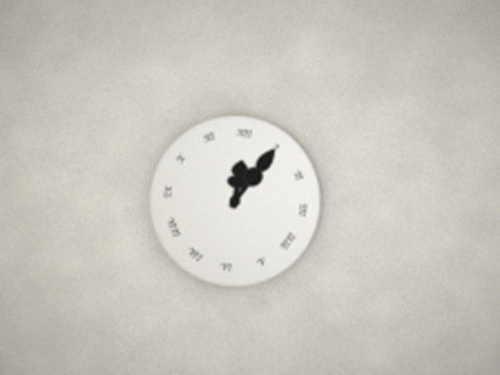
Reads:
12h05
